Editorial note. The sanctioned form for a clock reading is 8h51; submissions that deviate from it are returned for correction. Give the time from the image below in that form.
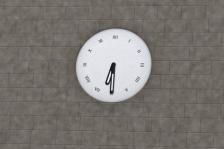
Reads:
6h30
